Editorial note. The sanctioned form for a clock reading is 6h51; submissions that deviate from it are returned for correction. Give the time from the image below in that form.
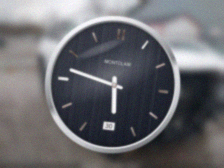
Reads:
5h47
